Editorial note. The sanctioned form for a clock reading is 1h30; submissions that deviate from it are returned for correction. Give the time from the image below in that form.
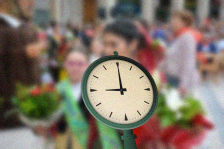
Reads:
9h00
